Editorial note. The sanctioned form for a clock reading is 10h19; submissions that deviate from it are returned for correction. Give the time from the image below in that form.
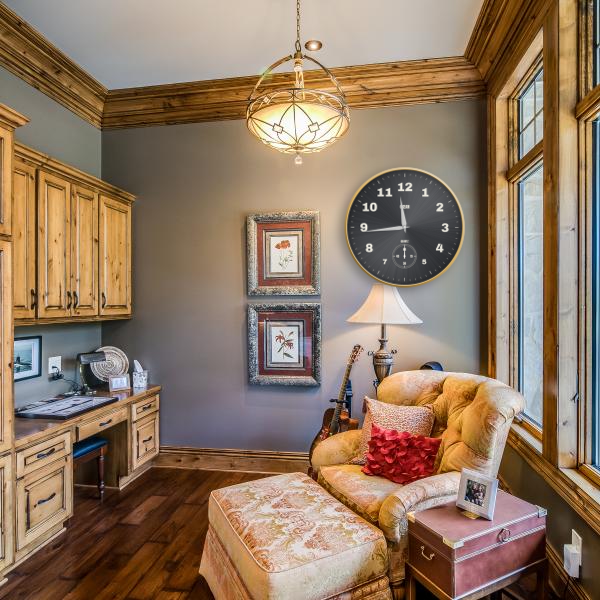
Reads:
11h44
